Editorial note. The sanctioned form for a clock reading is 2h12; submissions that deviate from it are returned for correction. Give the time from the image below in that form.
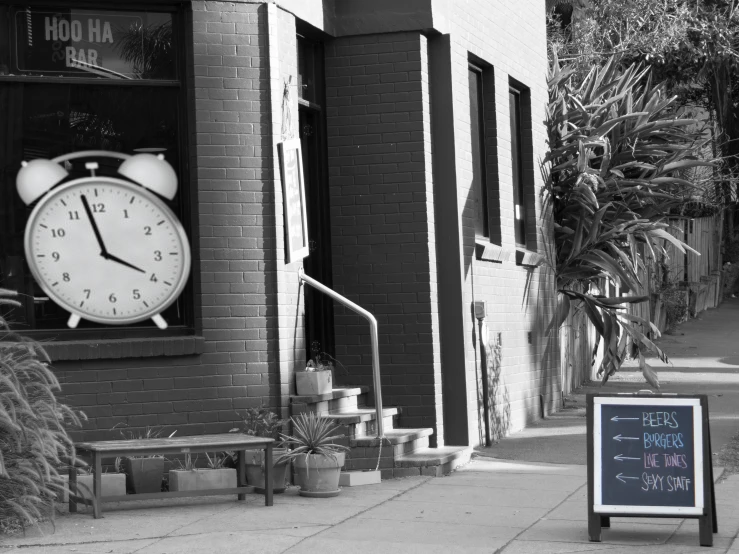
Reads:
3h58
